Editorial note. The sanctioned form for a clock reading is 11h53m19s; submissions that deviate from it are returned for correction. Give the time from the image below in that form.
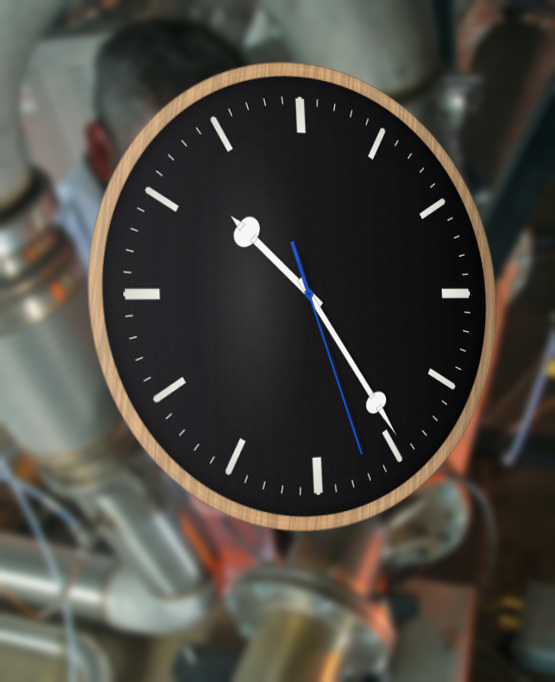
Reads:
10h24m27s
